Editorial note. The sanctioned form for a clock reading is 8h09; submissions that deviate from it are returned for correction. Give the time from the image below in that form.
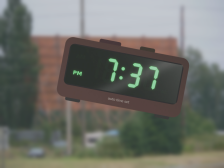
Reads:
7h37
